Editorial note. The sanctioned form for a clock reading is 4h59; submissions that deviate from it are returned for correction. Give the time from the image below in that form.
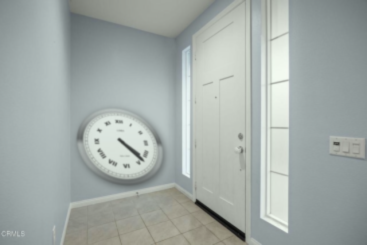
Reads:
4h23
